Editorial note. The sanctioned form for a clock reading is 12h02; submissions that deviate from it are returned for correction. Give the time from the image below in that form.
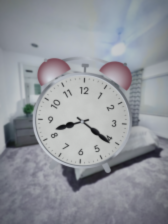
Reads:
8h21
